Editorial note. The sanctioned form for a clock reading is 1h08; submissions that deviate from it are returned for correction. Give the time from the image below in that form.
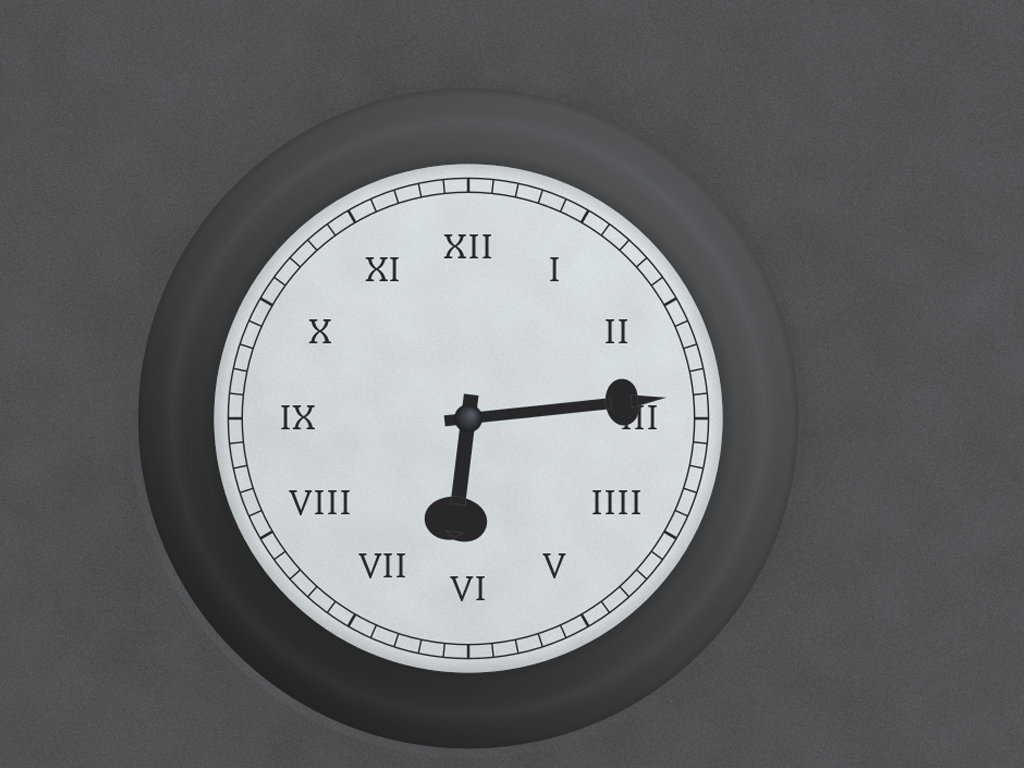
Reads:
6h14
